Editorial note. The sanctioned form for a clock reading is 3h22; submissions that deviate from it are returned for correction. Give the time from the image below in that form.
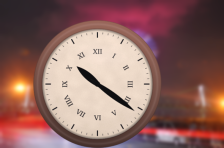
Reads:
10h21
